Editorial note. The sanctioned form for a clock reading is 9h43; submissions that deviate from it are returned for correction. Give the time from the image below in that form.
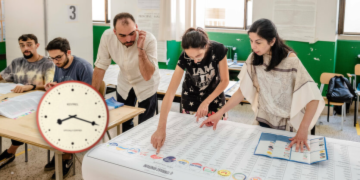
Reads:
8h18
